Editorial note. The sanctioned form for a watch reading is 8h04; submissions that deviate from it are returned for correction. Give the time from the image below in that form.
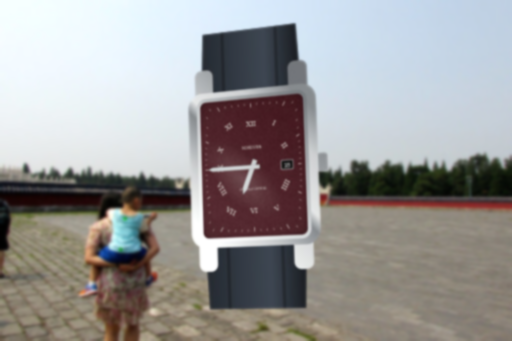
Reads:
6h45
